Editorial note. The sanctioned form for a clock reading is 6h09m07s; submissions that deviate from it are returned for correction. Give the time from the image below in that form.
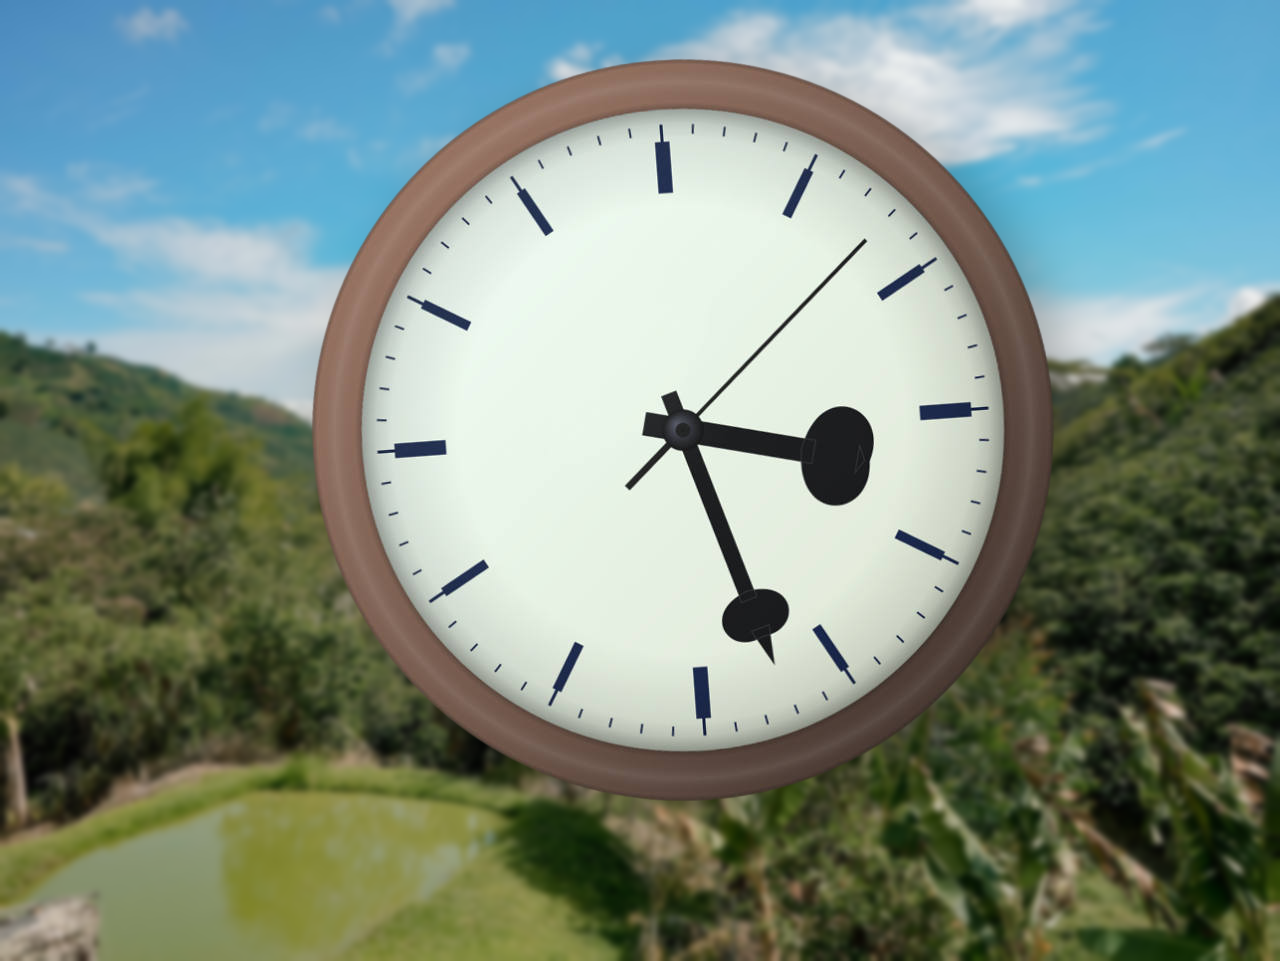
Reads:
3h27m08s
